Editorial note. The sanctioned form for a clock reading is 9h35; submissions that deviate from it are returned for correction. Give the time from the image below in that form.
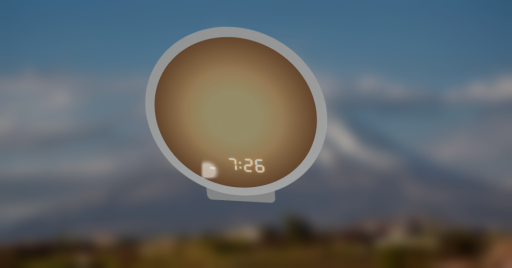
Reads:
7h26
